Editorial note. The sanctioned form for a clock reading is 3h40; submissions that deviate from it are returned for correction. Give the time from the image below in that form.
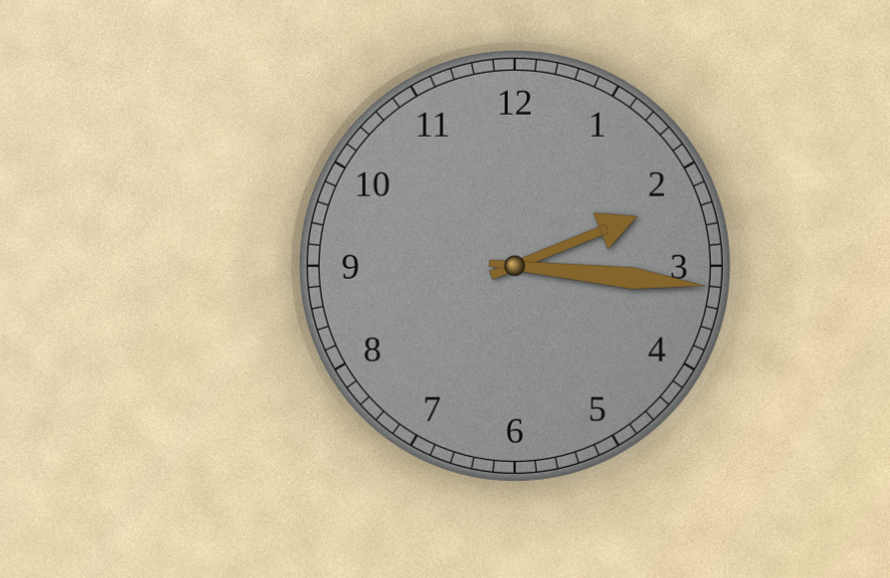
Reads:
2h16
